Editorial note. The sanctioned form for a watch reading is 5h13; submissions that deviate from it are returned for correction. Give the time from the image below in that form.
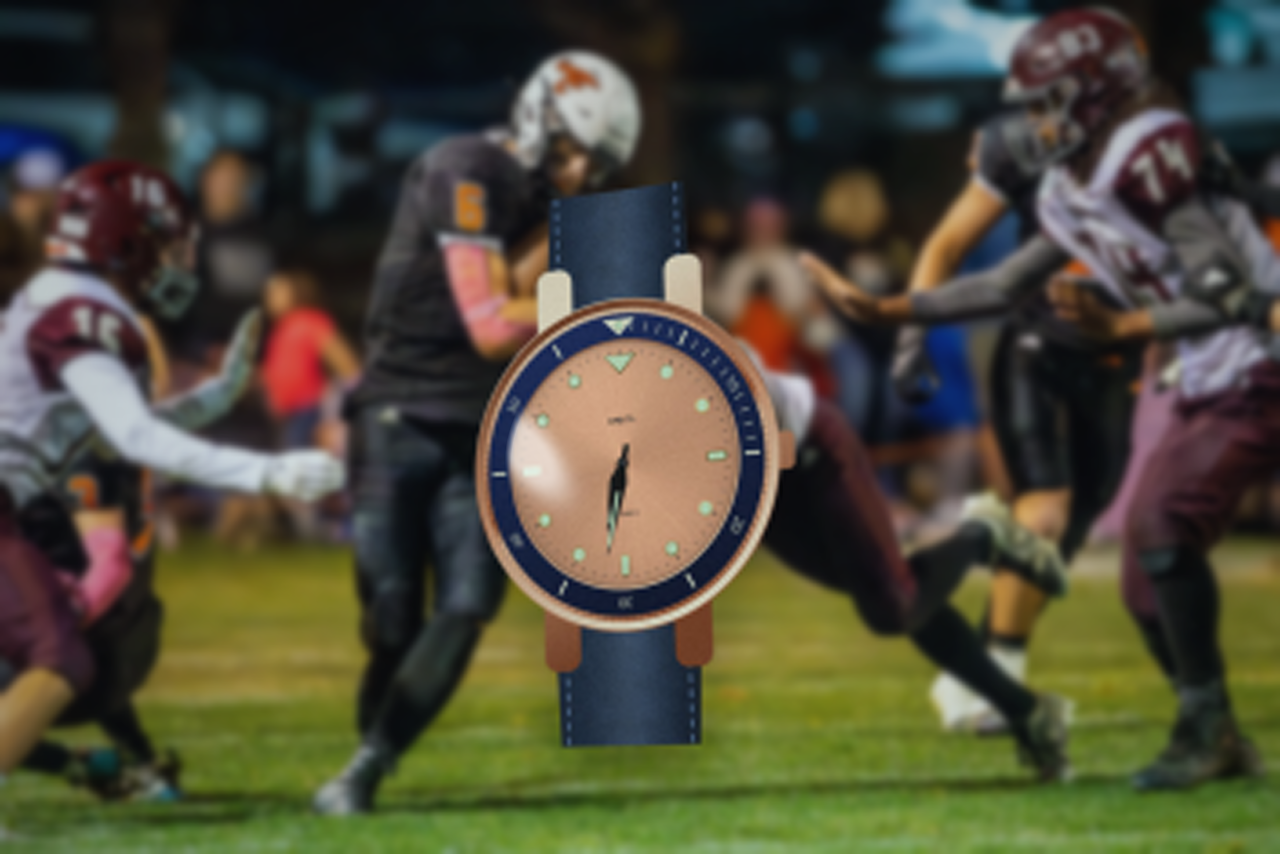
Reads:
6h32
